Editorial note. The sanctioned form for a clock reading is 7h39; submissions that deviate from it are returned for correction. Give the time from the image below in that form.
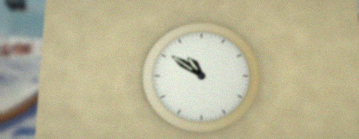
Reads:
10h51
